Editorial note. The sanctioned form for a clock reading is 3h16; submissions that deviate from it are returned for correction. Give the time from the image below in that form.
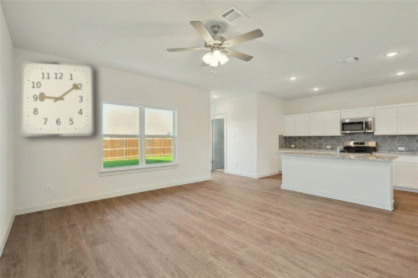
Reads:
9h09
